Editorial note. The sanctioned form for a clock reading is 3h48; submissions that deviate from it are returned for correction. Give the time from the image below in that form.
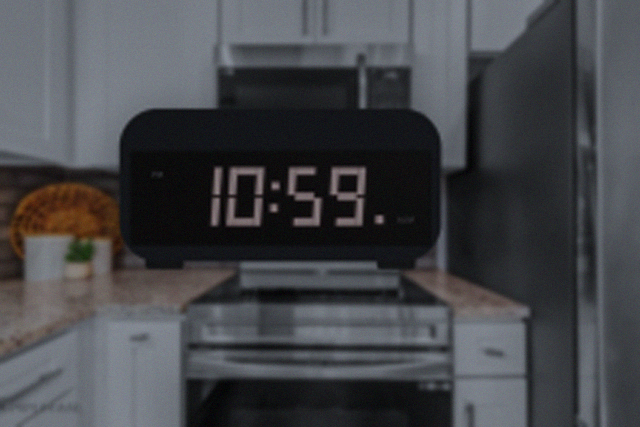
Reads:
10h59
